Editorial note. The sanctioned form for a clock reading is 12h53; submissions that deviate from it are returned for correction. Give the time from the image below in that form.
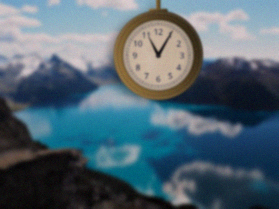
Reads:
11h05
